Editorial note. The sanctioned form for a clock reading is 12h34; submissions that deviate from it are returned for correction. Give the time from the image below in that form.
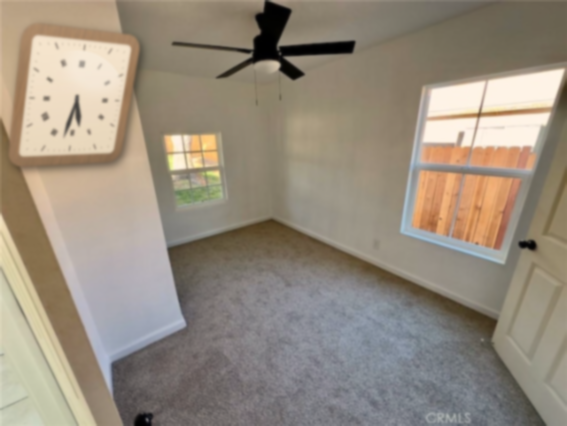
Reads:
5h32
